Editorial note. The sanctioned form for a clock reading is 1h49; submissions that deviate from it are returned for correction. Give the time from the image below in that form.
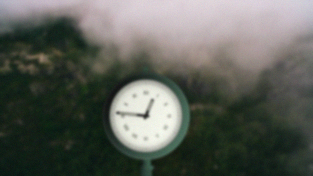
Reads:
12h46
